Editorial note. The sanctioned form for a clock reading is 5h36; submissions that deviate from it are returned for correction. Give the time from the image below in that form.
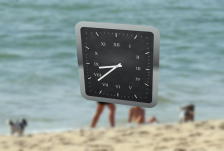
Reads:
8h38
